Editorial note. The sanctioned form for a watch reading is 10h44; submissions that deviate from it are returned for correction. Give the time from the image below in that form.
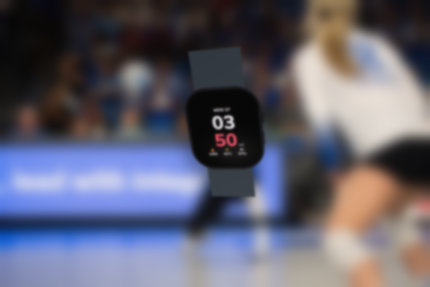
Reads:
3h50
